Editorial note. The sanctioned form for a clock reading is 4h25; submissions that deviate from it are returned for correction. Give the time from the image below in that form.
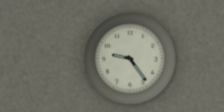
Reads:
9h24
